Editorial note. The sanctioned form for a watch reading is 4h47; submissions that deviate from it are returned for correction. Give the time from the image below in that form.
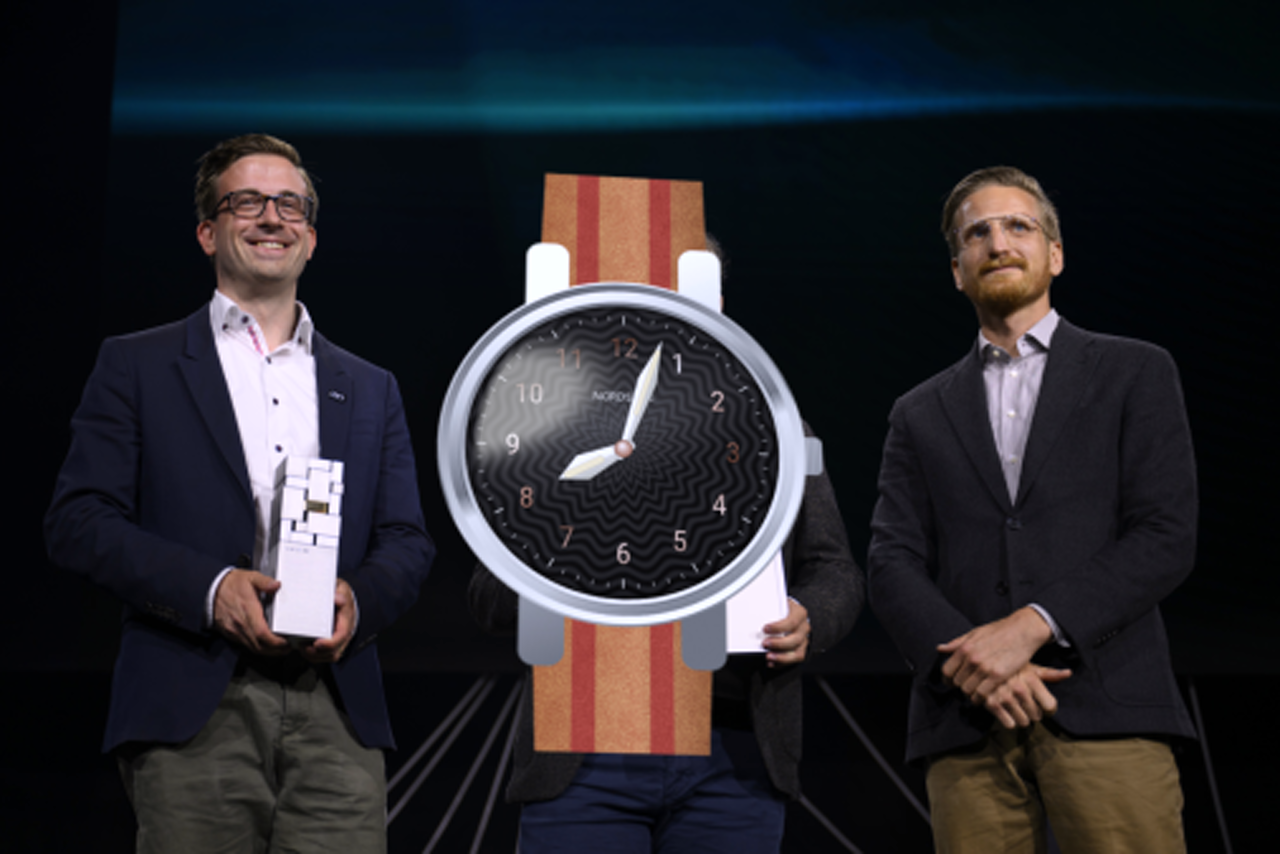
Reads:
8h03
